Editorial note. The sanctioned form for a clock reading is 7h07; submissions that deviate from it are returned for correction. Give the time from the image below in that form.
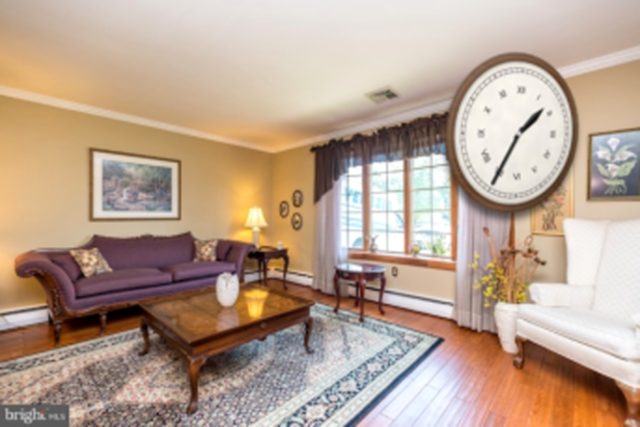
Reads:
1h35
